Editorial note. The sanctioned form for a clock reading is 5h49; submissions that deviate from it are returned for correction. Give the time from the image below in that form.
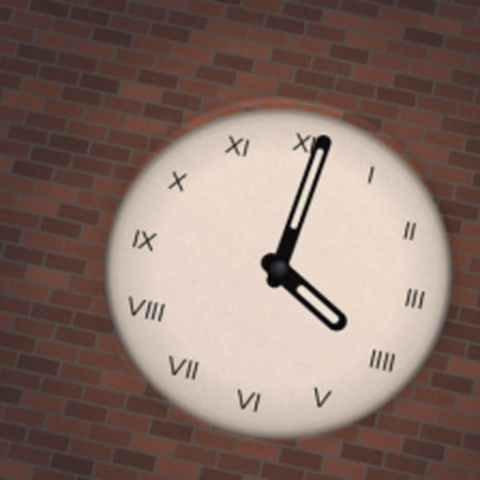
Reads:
4h01
